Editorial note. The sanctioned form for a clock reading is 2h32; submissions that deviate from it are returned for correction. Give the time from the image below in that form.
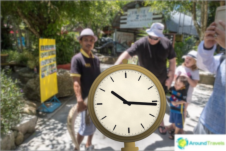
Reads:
10h16
